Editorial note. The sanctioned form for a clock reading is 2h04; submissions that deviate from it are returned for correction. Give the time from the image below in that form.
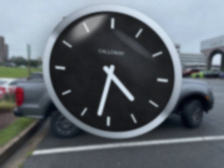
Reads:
4h32
